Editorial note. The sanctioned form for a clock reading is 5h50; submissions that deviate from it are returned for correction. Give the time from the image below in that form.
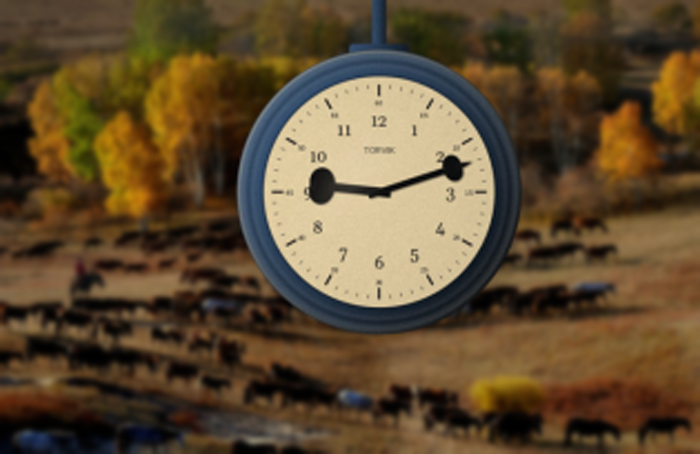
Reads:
9h12
